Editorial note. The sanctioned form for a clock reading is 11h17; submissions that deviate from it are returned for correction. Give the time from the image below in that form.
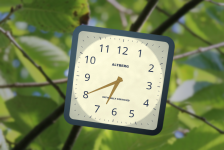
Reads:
6h40
